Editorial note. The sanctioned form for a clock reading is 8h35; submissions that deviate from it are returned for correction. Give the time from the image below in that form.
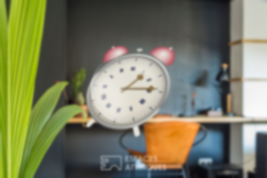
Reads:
1h14
